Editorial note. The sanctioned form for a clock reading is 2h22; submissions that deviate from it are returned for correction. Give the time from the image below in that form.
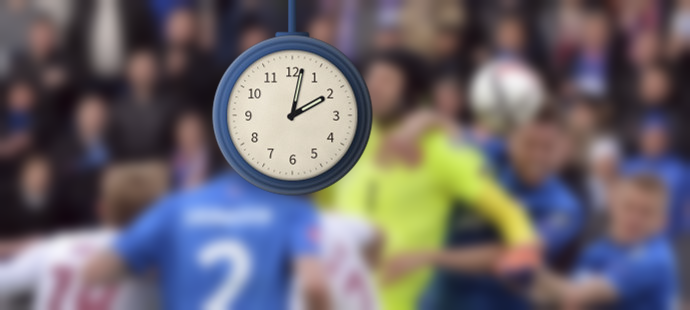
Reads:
2h02
